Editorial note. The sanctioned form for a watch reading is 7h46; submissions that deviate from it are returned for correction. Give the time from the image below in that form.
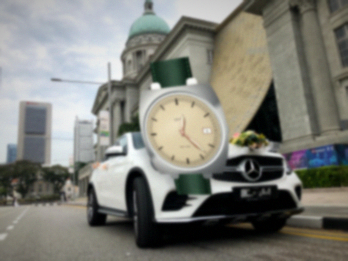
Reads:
12h23
